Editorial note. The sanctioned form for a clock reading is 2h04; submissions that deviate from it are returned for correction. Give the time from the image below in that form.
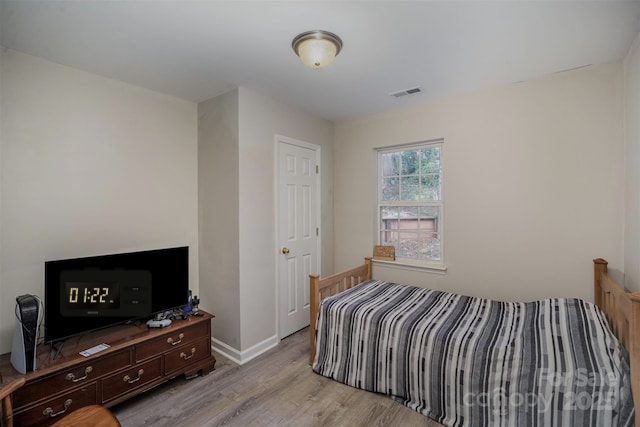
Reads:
1h22
